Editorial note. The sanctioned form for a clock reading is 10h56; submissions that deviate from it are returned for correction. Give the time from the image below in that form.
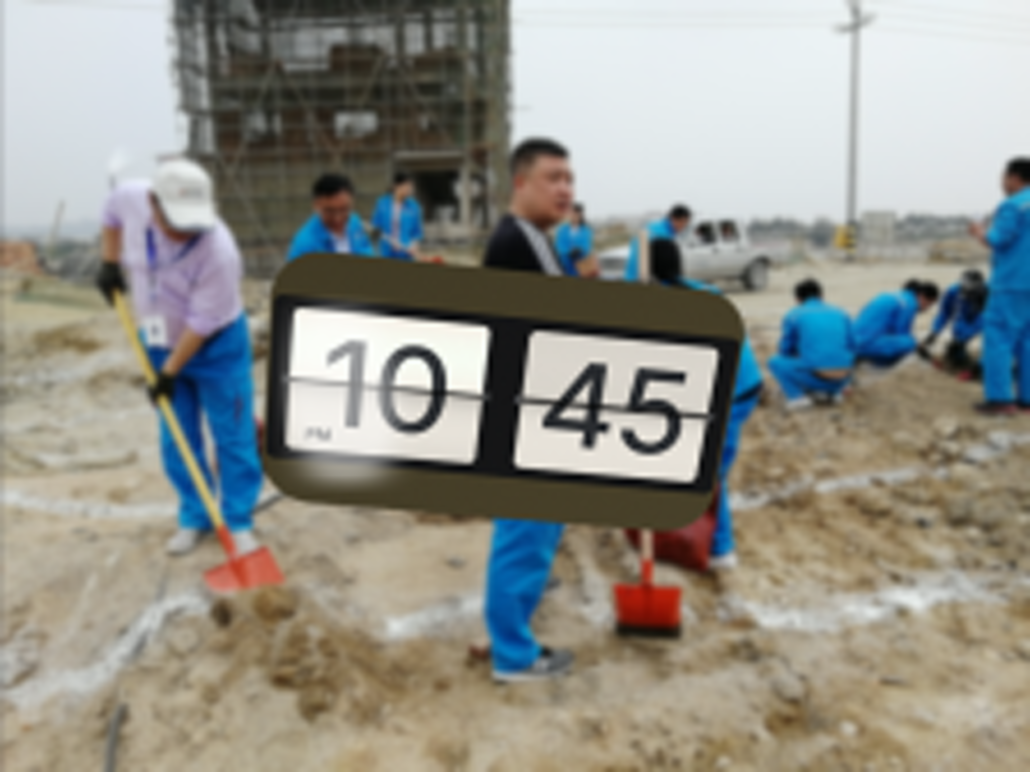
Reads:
10h45
